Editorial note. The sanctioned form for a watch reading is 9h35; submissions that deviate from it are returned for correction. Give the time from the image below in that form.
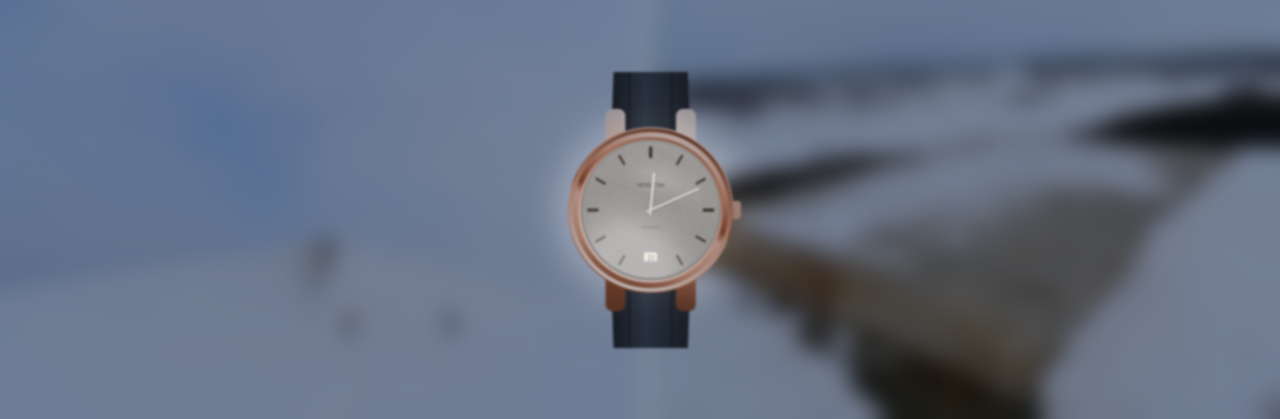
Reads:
12h11
